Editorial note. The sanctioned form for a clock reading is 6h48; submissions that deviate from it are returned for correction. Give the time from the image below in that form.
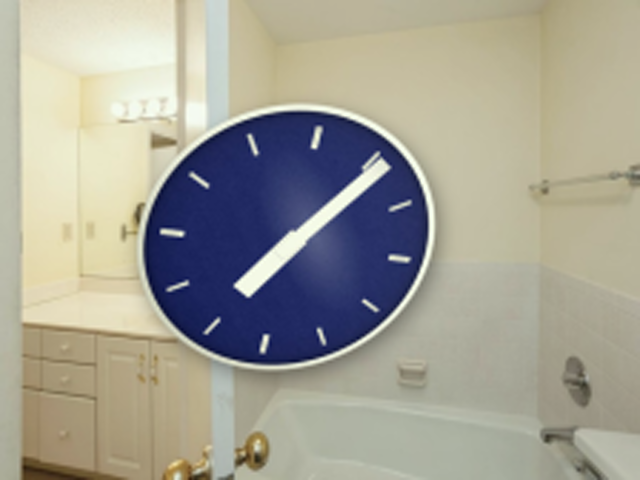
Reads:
7h06
